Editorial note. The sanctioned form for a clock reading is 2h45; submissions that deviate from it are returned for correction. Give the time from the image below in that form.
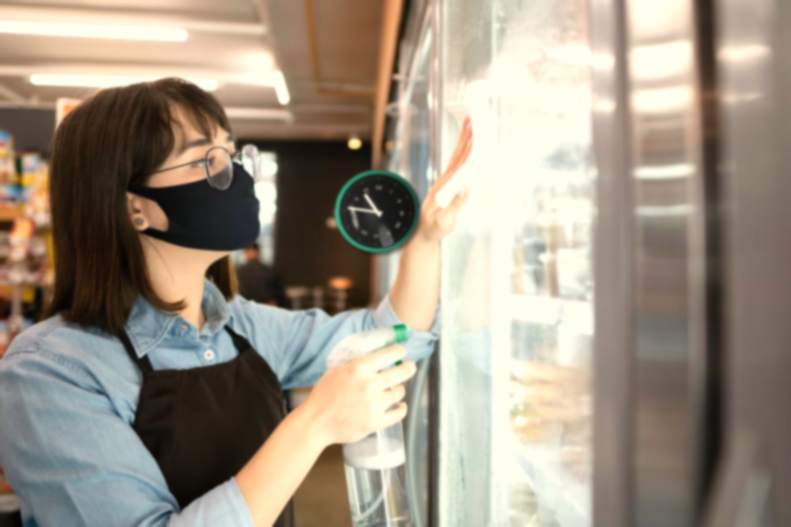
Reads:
10h46
